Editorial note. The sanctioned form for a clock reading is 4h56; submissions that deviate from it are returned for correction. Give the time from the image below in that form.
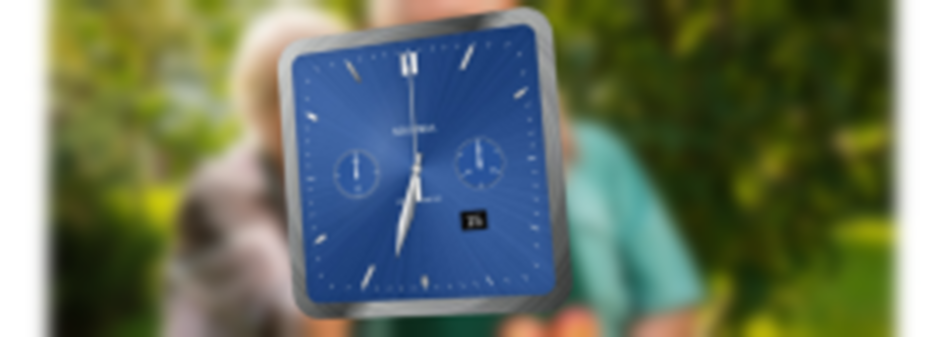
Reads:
6h33
